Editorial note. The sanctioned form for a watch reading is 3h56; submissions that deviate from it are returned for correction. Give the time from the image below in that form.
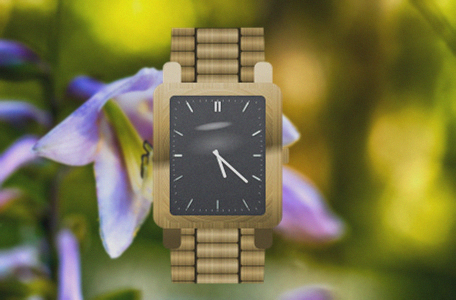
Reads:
5h22
